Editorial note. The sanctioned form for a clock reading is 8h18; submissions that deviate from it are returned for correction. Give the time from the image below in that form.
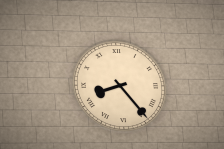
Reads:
8h24
